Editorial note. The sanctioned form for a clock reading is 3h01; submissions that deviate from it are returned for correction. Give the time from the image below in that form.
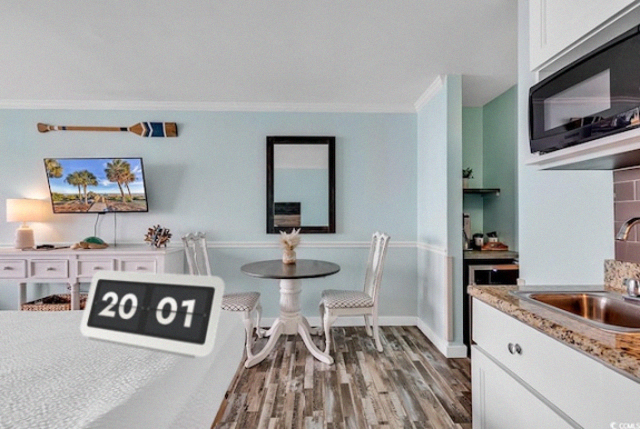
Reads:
20h01
